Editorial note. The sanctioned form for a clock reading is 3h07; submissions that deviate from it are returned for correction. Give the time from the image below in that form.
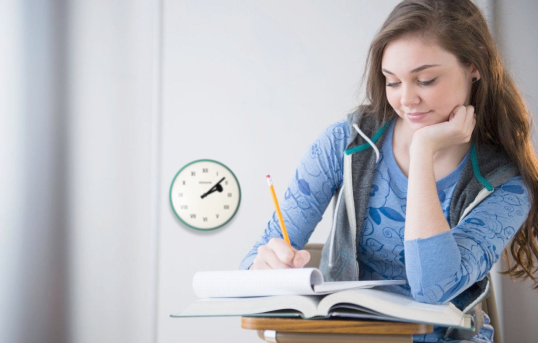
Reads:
2h08
